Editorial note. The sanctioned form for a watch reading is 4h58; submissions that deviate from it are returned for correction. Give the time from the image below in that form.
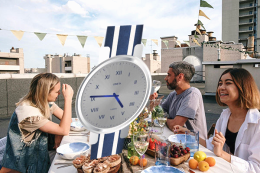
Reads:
4h46
